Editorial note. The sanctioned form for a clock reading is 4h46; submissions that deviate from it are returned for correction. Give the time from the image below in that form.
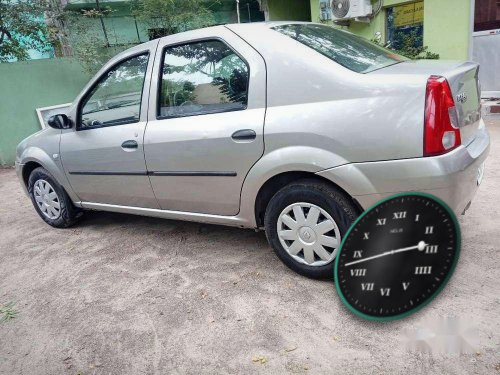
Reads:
2h43
